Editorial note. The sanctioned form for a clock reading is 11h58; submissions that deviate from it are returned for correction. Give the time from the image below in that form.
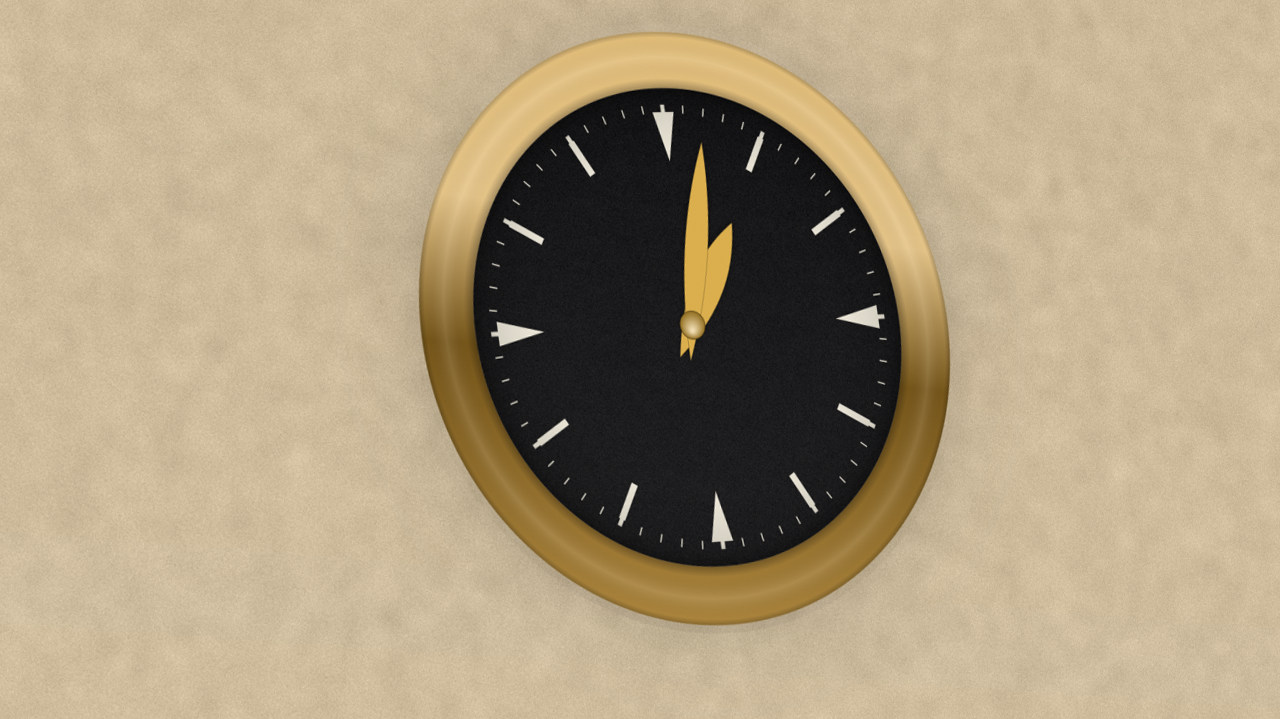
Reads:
1h02
